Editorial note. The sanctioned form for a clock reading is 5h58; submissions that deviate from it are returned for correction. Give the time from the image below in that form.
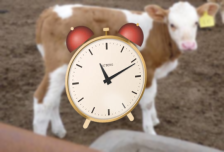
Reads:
11h11
